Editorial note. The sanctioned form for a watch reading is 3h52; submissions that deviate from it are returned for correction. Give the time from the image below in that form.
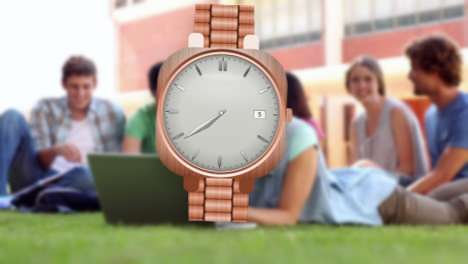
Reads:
7h39
